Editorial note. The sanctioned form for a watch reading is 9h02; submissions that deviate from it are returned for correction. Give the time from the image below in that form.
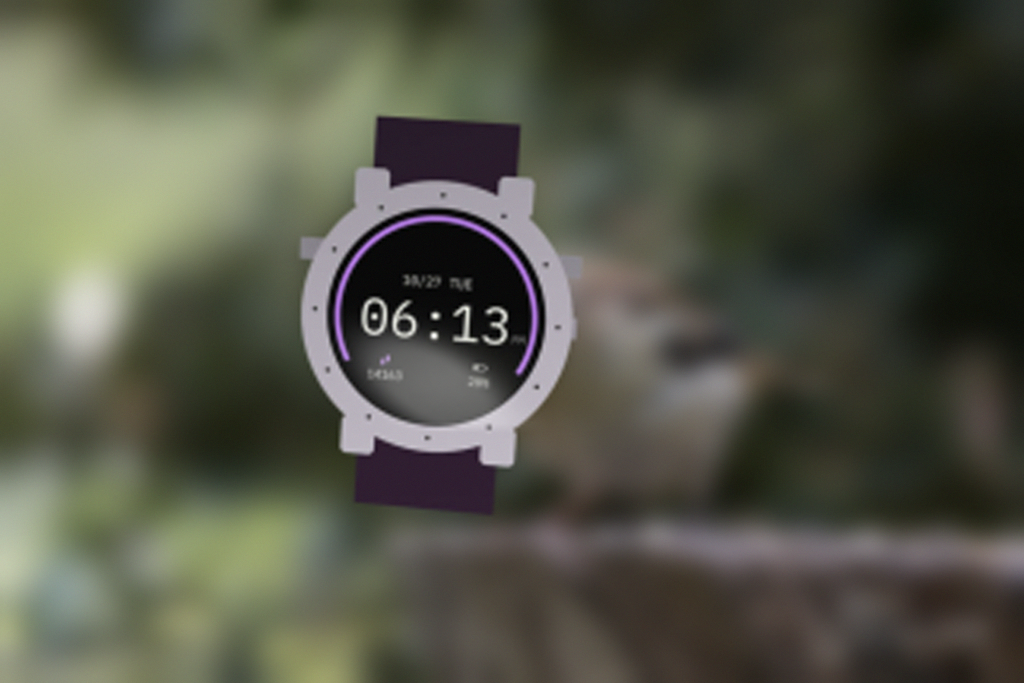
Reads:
6h13
